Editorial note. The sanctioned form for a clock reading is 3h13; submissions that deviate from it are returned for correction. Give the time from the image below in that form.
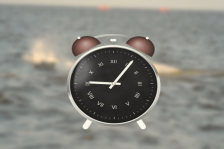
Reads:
9h06
